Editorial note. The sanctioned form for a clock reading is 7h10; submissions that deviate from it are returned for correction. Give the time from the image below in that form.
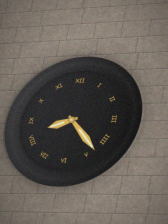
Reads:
8h23
